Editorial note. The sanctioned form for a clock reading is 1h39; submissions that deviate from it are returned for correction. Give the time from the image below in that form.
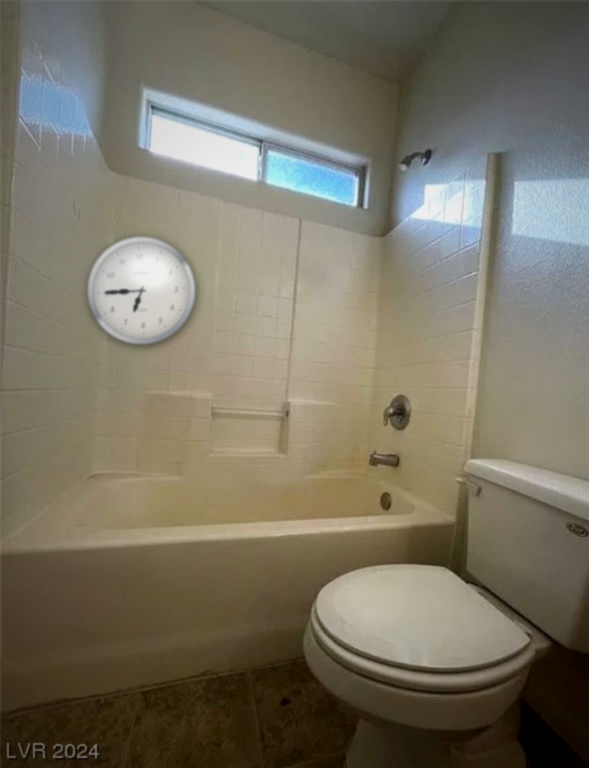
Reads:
6h45
